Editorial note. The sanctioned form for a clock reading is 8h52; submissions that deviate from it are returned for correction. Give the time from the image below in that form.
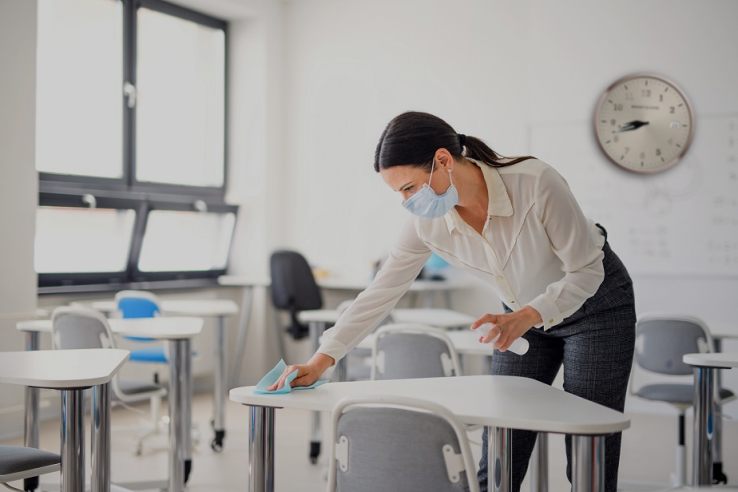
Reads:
8h42
